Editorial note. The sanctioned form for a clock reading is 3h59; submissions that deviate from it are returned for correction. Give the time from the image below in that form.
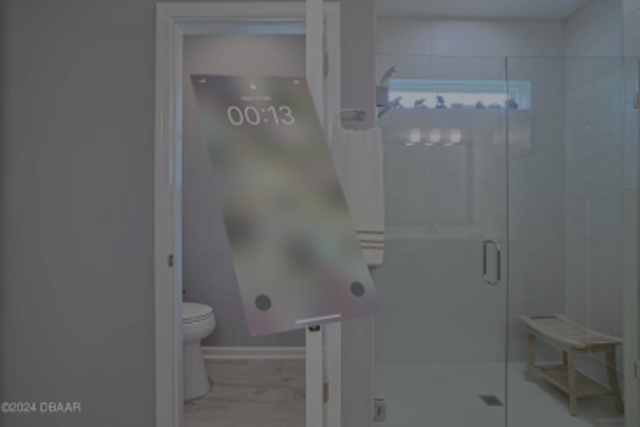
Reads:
0h13
